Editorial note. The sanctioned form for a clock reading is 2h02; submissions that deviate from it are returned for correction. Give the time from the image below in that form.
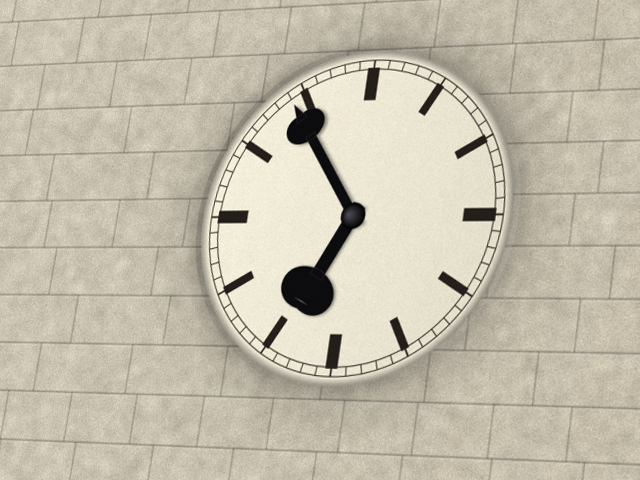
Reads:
6h54
